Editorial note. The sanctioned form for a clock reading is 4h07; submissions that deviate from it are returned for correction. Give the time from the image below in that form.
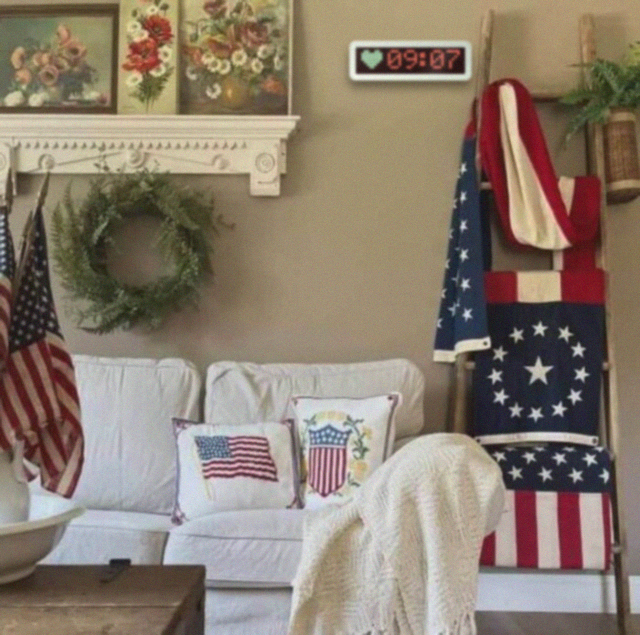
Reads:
9h07
